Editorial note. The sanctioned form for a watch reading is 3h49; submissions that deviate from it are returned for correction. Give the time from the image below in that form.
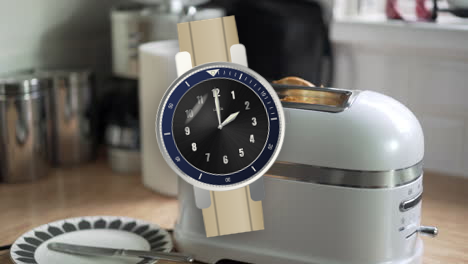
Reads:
2h00
